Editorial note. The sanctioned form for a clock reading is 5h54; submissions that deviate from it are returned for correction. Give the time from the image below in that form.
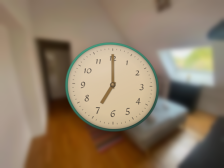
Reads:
7h00
